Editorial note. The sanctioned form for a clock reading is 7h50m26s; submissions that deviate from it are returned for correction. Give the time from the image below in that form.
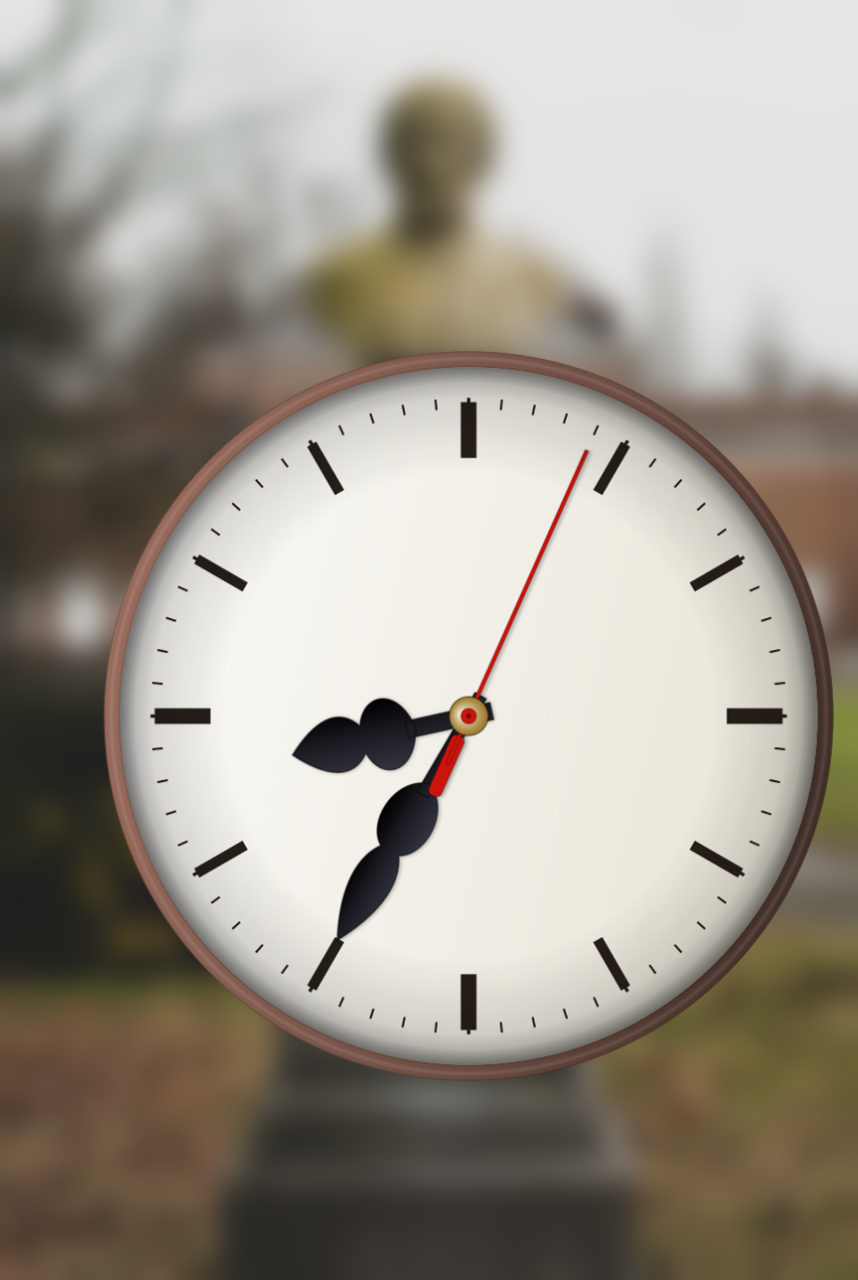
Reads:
8h35m04s
